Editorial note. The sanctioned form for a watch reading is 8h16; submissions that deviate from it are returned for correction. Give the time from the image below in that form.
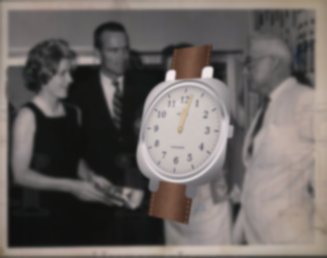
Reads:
12h02
